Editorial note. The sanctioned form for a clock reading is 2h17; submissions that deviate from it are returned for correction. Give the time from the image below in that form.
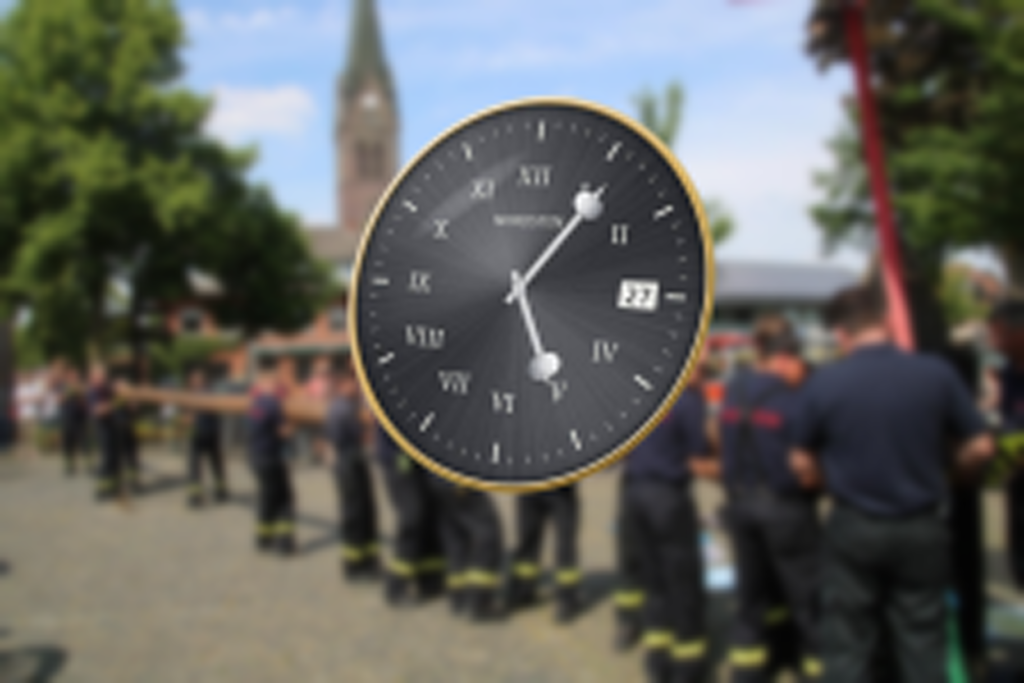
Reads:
5h06
